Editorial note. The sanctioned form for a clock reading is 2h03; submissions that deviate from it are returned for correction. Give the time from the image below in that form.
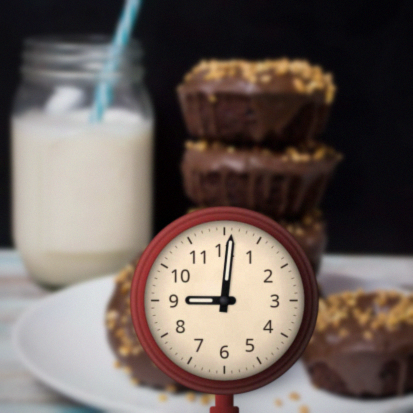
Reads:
9h01
